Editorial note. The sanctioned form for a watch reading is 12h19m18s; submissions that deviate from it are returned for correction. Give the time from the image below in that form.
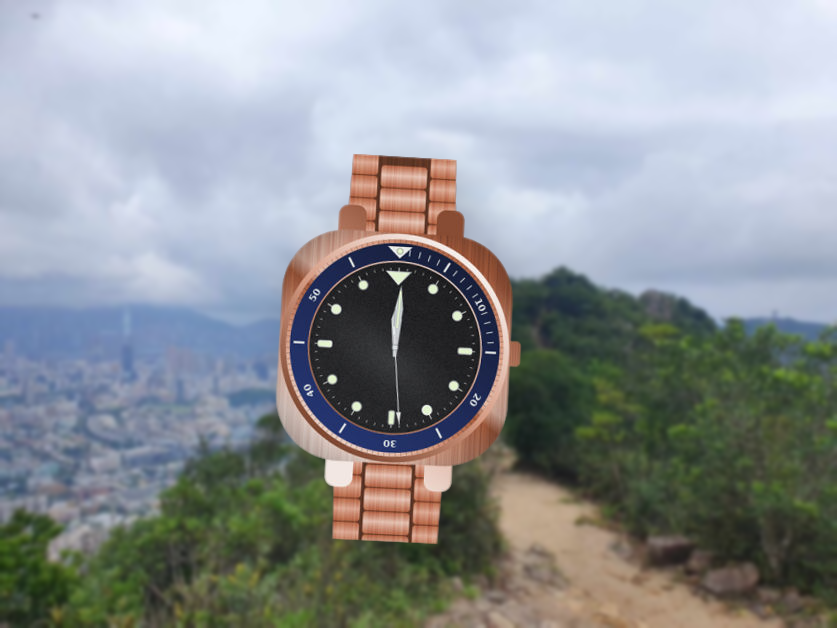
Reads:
12h00m29s
